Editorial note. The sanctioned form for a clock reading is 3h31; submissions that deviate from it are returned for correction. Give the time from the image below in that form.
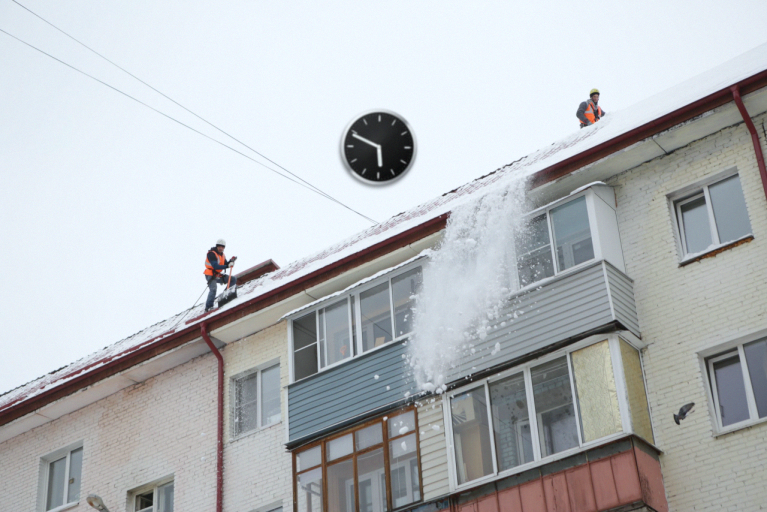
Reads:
5h49
